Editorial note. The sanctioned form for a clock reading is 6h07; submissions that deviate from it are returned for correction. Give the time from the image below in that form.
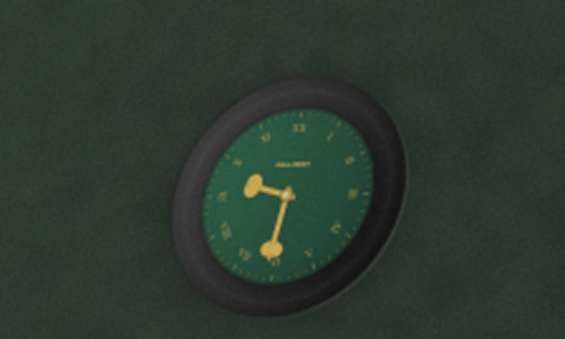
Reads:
9h31
